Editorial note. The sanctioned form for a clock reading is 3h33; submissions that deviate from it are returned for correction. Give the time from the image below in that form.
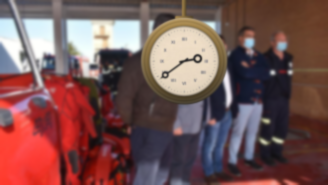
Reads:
2h39
